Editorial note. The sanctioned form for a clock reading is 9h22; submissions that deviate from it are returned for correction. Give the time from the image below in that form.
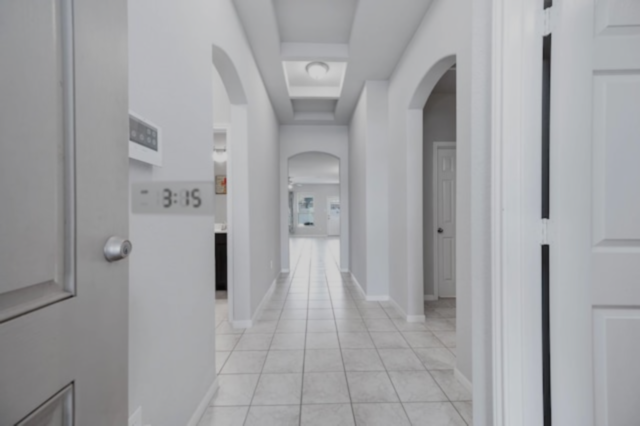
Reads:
3h15
